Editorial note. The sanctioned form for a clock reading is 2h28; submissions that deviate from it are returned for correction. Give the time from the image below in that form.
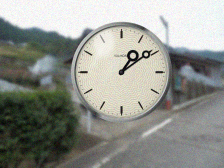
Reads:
1h09
